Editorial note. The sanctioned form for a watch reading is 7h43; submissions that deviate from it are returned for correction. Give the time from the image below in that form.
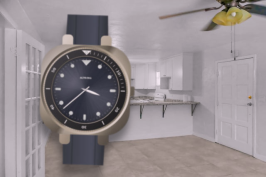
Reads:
3h38
